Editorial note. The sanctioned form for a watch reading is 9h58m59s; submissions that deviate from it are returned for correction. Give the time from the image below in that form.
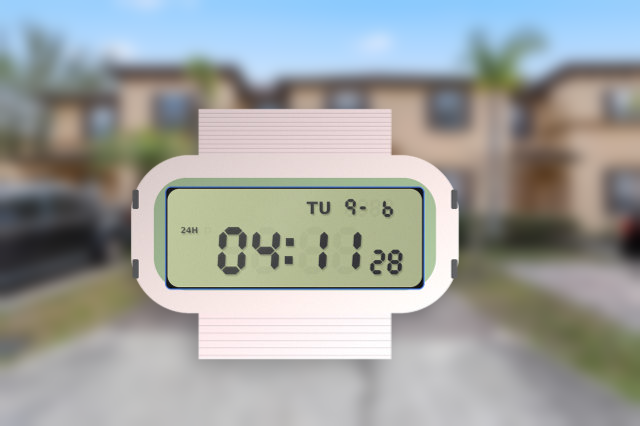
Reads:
4h11m28s
